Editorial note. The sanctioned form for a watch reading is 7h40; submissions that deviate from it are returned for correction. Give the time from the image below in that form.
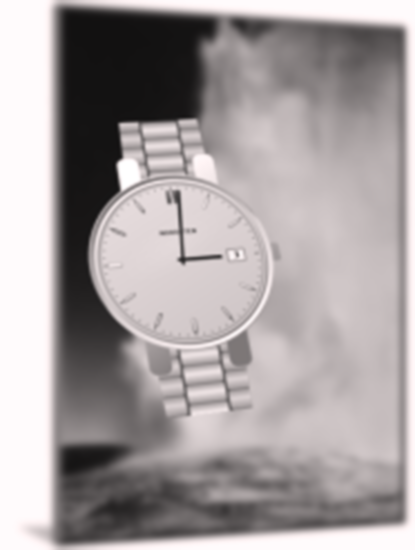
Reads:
3h01
